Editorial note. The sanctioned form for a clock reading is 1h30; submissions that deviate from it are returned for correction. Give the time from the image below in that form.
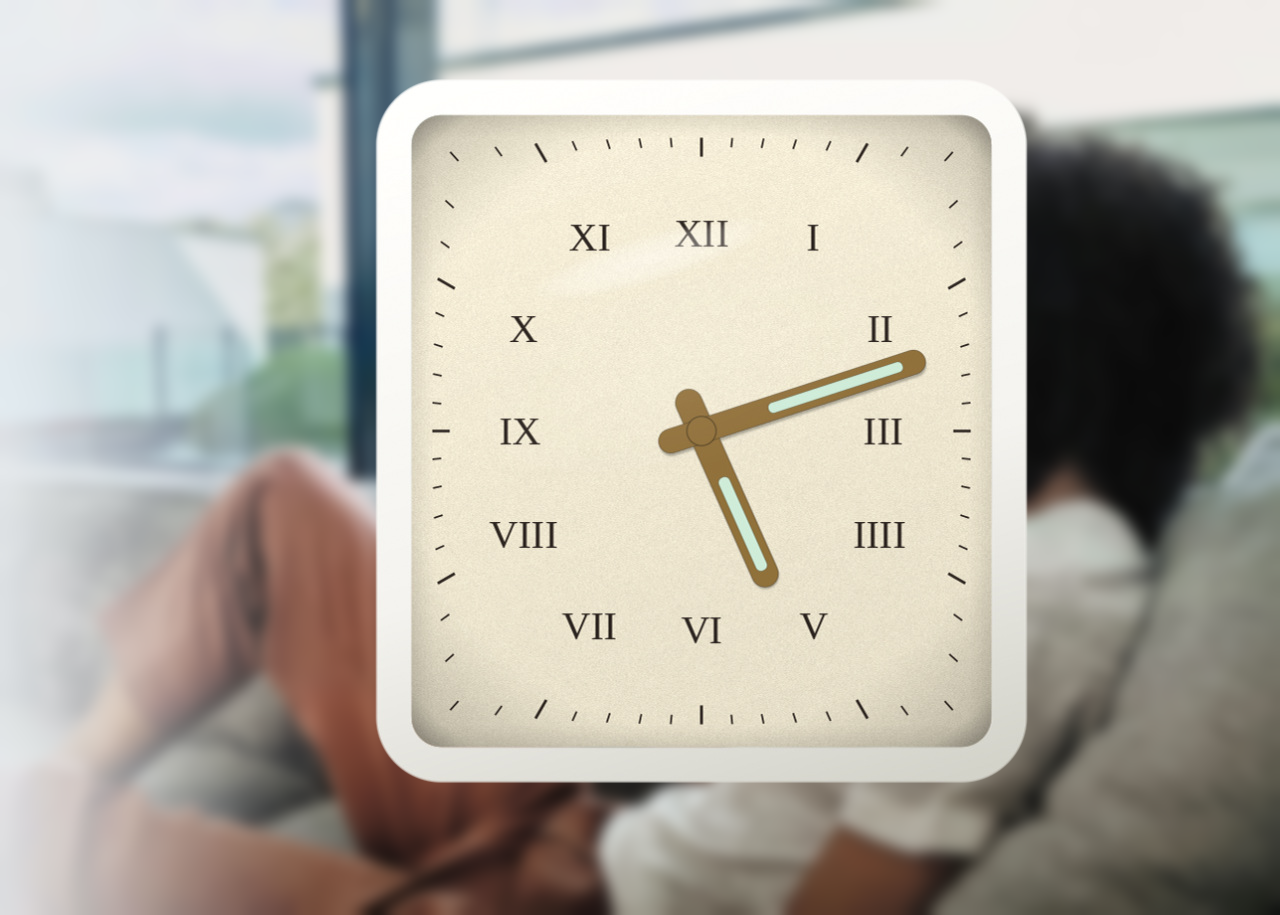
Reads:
5h12
